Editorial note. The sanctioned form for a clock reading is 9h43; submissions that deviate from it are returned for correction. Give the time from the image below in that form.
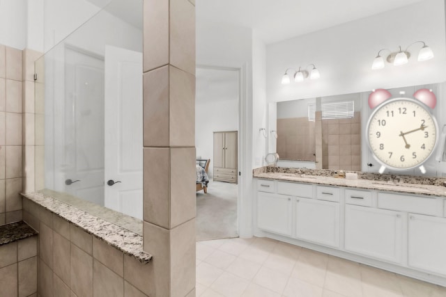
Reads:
5h12
